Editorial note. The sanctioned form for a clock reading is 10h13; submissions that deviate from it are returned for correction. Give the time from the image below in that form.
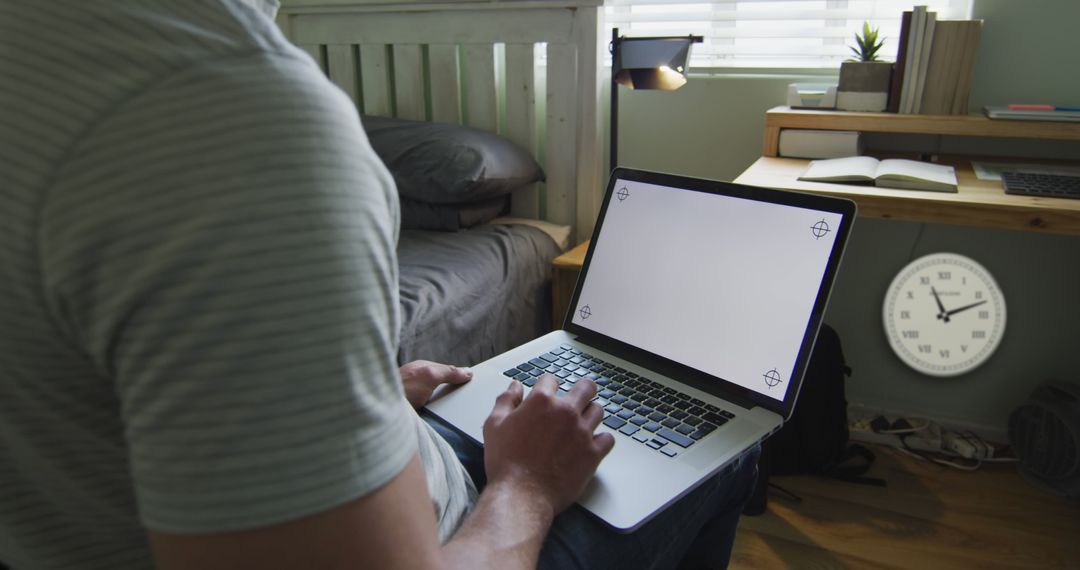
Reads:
11h12
